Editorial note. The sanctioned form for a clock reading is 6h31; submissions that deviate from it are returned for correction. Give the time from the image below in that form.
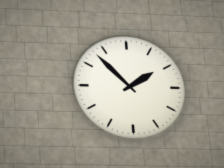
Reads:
1h53
